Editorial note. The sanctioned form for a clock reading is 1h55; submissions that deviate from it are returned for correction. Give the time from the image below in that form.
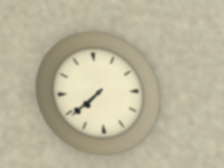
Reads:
7h39
